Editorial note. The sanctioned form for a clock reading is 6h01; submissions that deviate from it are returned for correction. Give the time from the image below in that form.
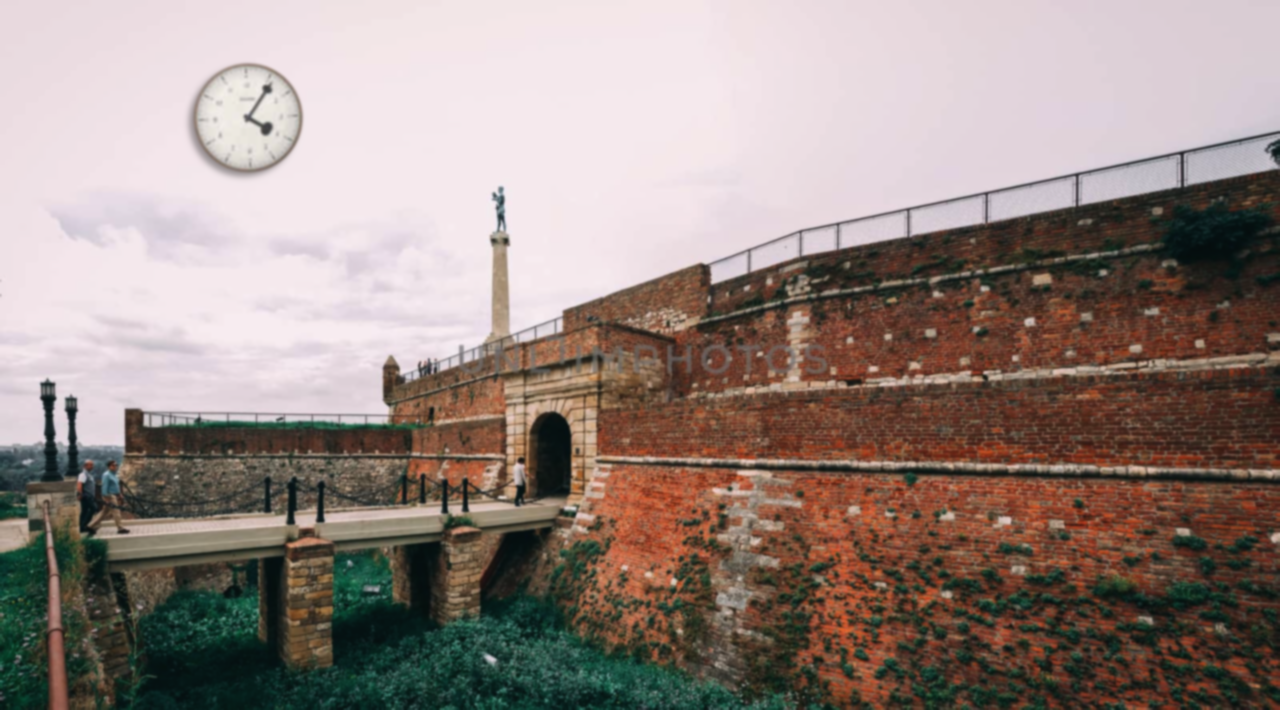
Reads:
4h06
